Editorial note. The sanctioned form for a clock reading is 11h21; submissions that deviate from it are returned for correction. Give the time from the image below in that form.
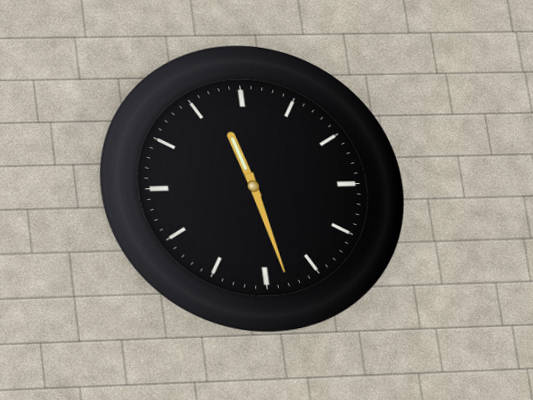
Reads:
11h28
